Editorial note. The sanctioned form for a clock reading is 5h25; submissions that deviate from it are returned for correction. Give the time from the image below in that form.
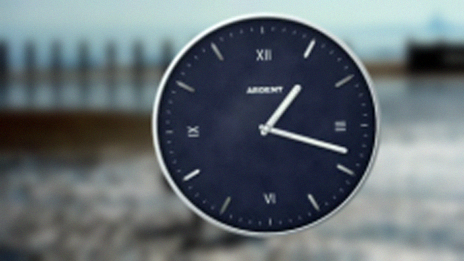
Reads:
1h18
